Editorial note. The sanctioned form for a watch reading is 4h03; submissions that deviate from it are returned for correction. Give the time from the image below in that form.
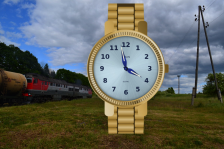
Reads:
3h58
